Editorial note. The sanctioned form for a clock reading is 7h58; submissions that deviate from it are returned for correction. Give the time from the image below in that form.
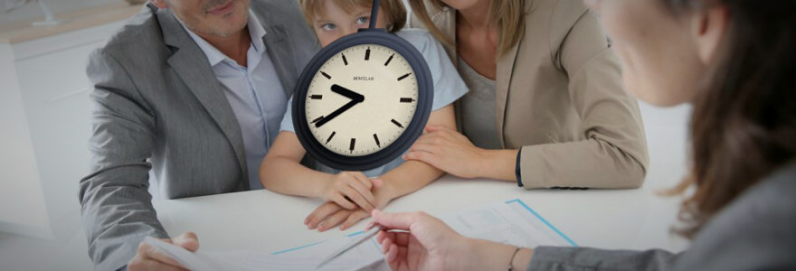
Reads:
9h39
